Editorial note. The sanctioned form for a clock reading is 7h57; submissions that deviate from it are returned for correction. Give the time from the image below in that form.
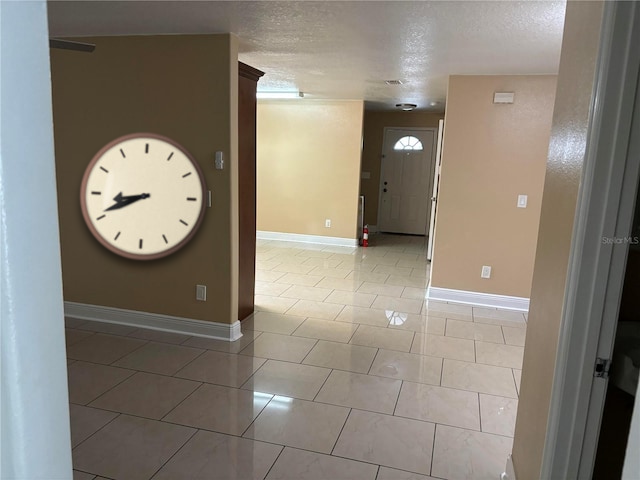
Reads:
8h41
